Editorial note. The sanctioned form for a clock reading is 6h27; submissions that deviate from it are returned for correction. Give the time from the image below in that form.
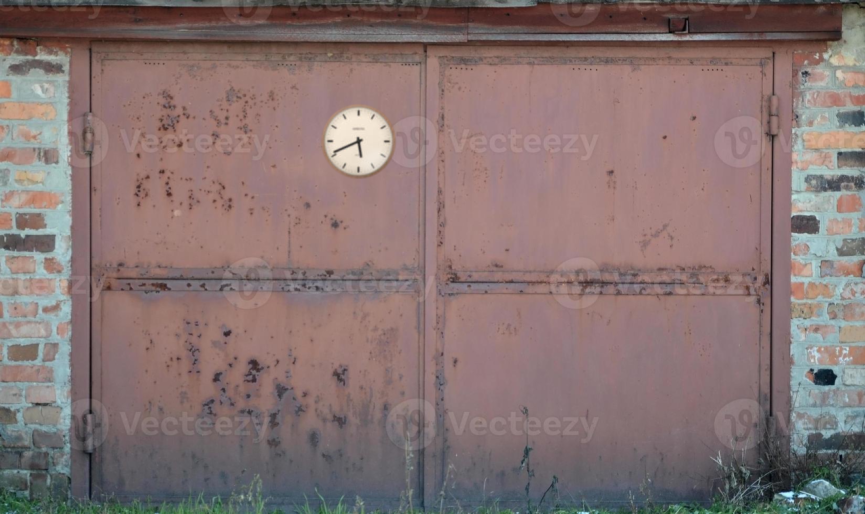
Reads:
5h41
